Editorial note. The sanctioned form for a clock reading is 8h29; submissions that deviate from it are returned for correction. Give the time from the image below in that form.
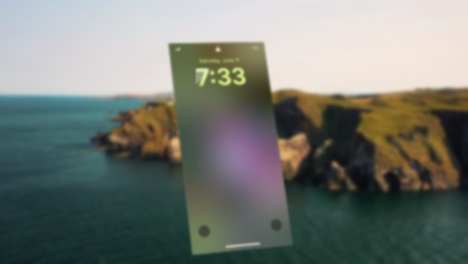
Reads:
7h33
